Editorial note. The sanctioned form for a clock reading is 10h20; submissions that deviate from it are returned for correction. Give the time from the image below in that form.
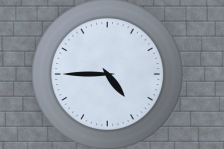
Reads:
4h45
